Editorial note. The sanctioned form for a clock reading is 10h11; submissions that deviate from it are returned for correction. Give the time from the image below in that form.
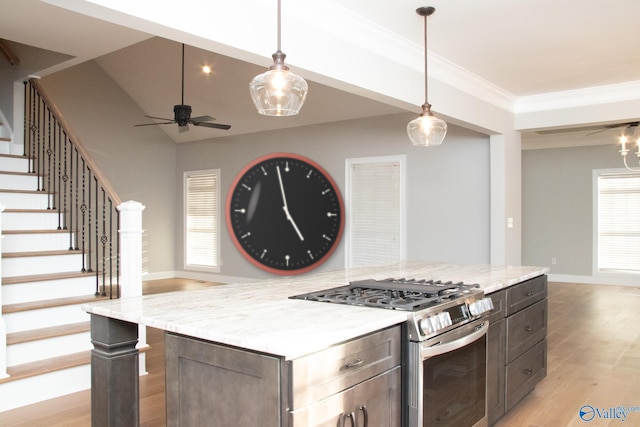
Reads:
4h58
